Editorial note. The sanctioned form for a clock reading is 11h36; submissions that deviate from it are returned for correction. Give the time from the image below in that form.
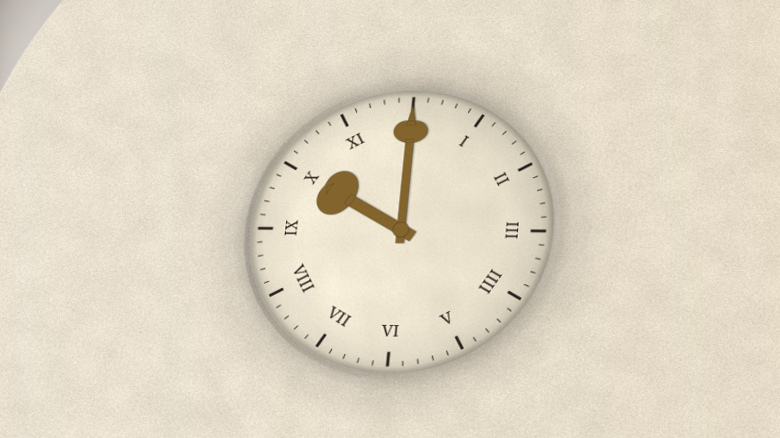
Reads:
10h00
